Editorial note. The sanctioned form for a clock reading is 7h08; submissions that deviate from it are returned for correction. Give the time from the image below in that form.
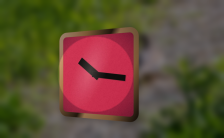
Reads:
10h16
